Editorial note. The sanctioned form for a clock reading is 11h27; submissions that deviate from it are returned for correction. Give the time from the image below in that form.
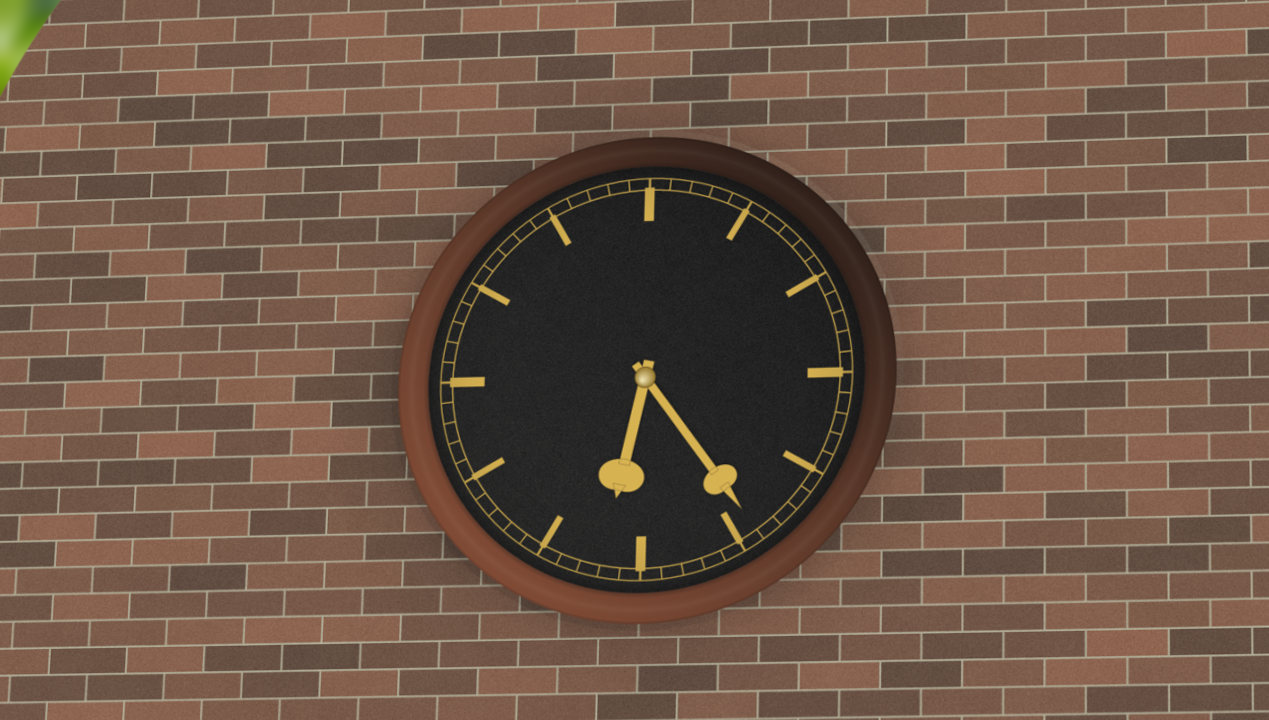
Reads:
6h24
